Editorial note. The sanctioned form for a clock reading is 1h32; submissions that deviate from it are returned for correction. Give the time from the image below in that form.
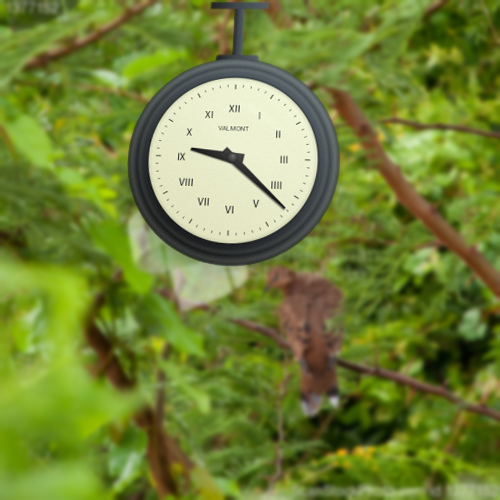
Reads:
9h22
